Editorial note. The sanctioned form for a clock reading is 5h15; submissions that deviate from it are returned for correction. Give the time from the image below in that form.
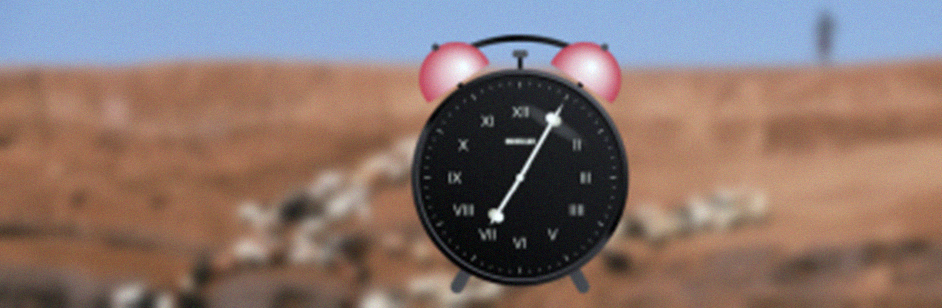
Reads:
7h05
